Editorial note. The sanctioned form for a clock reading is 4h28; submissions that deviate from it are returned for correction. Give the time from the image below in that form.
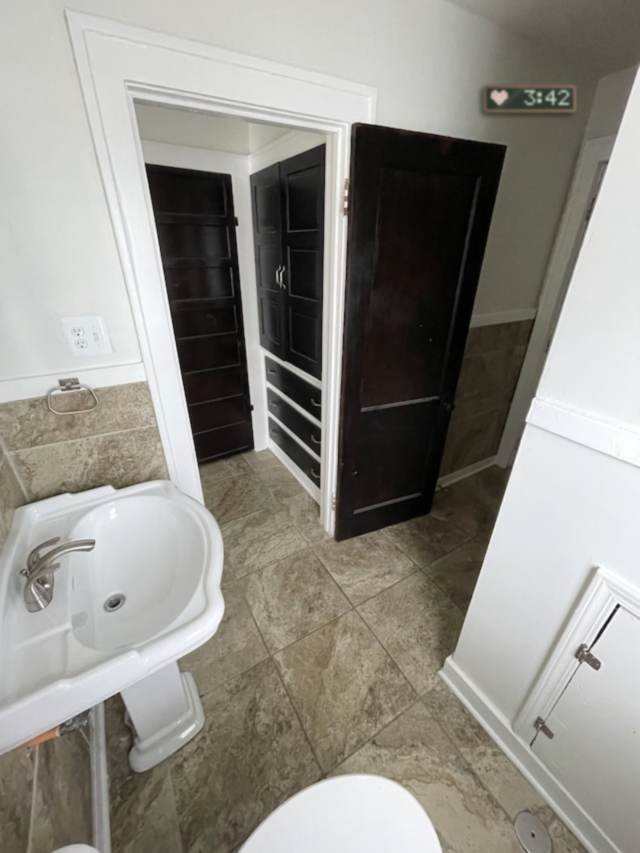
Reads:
3h42
